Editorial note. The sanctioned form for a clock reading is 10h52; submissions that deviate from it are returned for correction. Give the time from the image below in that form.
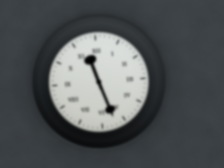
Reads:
11h27
